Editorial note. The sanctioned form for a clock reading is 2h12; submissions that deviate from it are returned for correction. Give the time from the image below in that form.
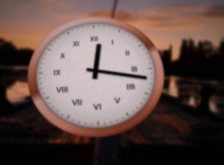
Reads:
12h17
